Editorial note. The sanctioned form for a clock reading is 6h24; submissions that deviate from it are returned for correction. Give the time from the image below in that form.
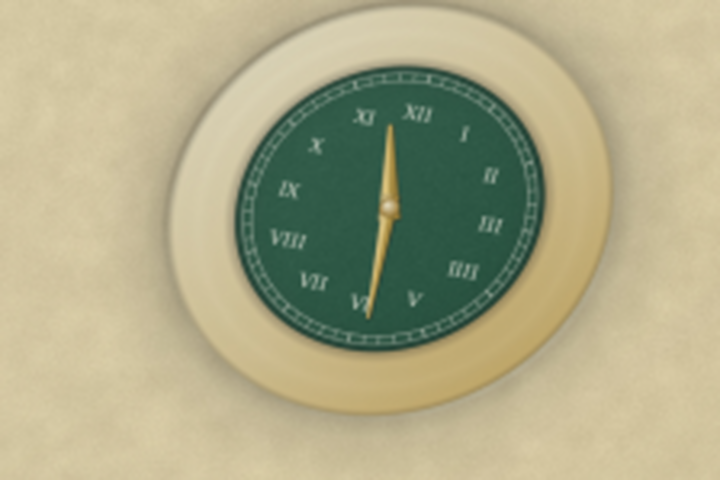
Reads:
11h29
